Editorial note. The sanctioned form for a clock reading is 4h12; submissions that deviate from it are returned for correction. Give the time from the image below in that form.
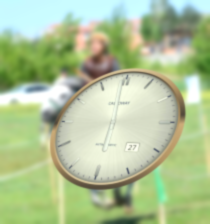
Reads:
5h59
